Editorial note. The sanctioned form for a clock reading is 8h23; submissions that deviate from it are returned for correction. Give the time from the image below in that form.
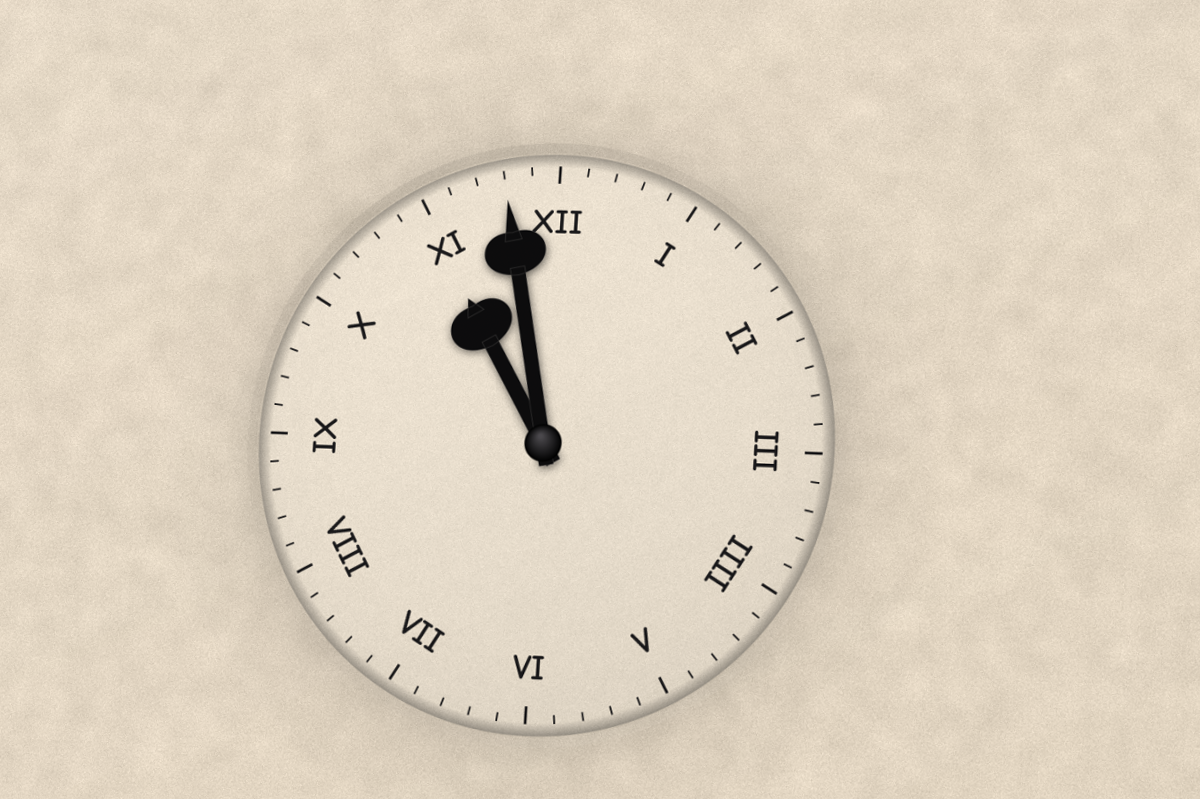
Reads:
10h58
